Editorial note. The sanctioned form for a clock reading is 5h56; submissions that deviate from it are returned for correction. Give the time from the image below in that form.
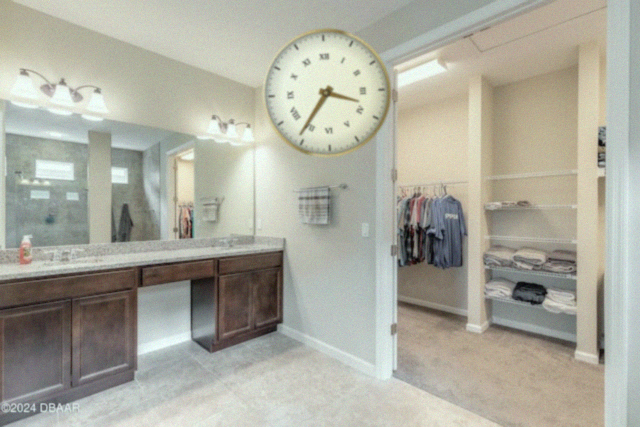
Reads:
3h36
